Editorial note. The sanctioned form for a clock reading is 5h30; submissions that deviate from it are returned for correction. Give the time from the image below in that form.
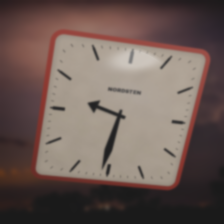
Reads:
9h31
